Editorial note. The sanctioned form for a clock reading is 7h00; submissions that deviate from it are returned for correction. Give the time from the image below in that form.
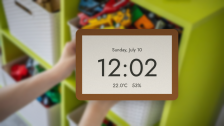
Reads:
12h02
